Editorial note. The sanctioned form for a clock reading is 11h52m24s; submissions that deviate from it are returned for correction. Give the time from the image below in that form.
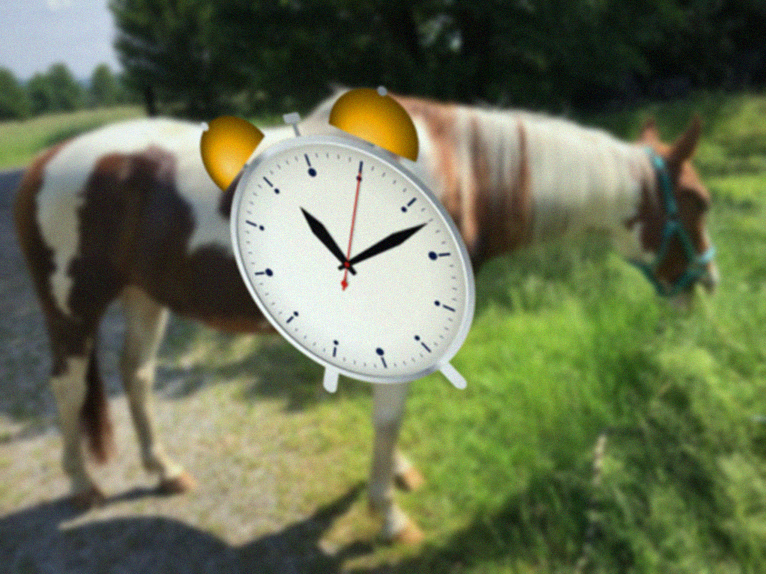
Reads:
11h12m05s
